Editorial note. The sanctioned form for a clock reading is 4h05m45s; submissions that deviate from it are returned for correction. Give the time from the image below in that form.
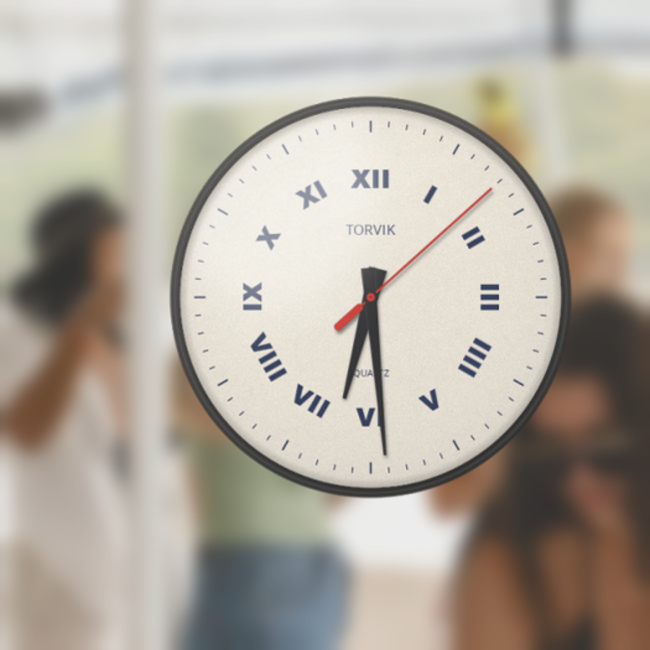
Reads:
6h29m08s
